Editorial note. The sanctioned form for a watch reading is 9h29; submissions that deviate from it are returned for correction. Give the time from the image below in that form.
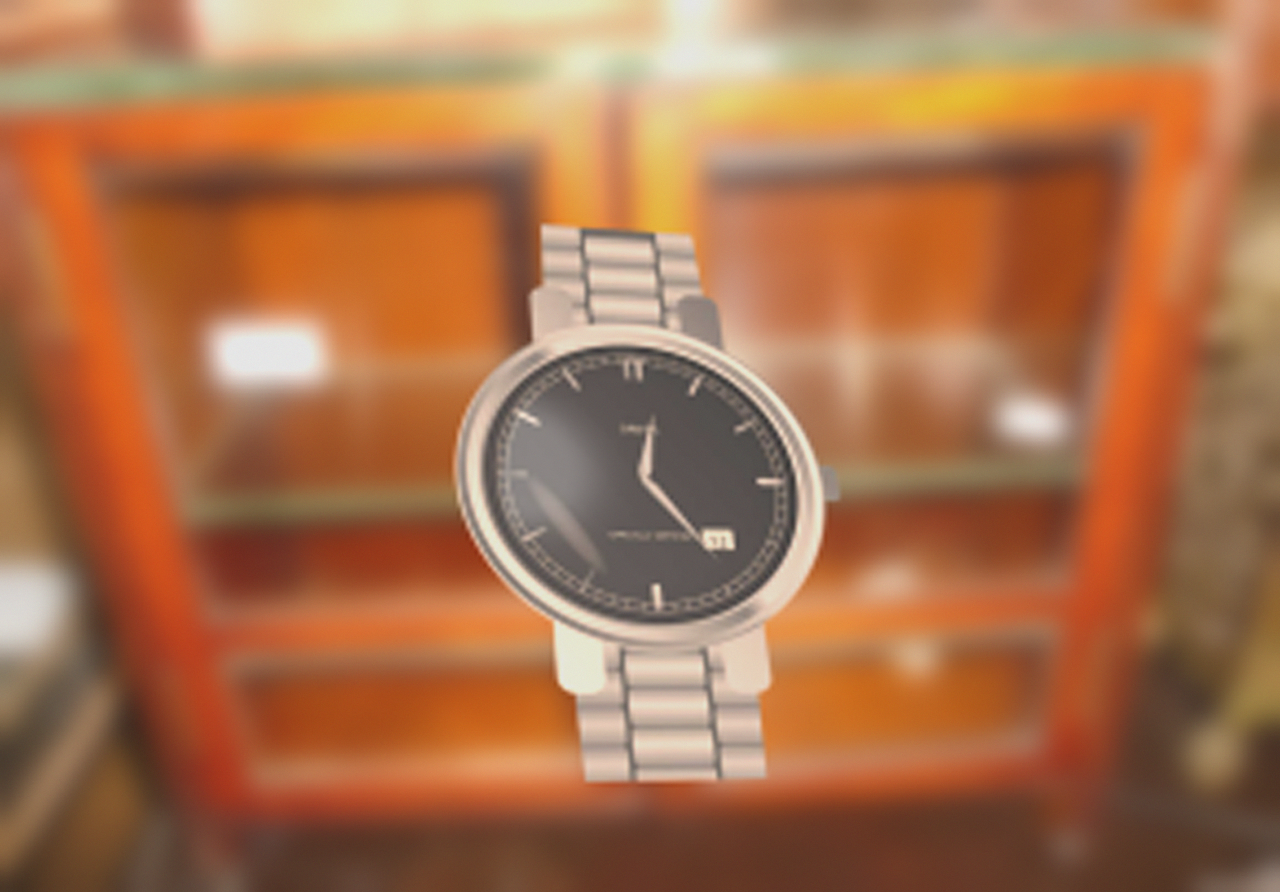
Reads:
12h24
